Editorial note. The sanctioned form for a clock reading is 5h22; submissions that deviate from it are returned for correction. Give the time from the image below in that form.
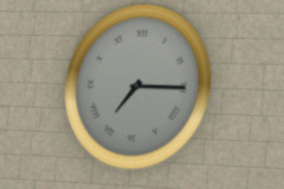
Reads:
7h15
